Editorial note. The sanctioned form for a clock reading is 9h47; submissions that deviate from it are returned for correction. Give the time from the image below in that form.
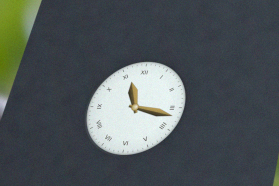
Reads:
11h17
